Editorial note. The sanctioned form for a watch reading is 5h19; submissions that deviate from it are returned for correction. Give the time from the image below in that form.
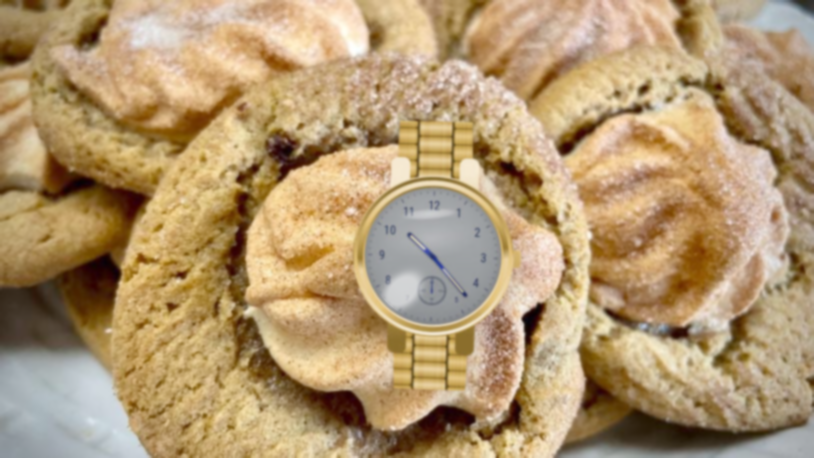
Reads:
10h23
